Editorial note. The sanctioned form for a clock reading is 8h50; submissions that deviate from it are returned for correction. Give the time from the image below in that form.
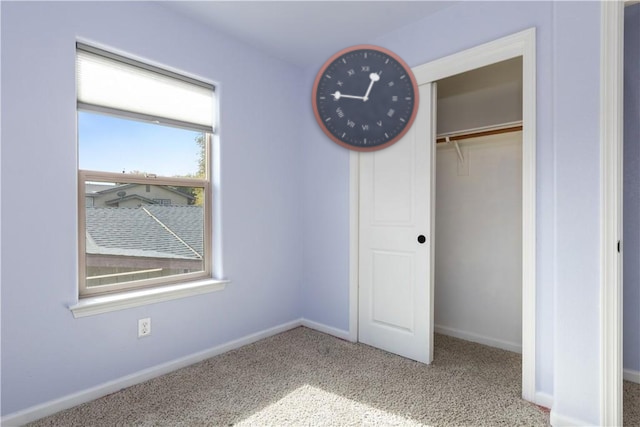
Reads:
12h46
